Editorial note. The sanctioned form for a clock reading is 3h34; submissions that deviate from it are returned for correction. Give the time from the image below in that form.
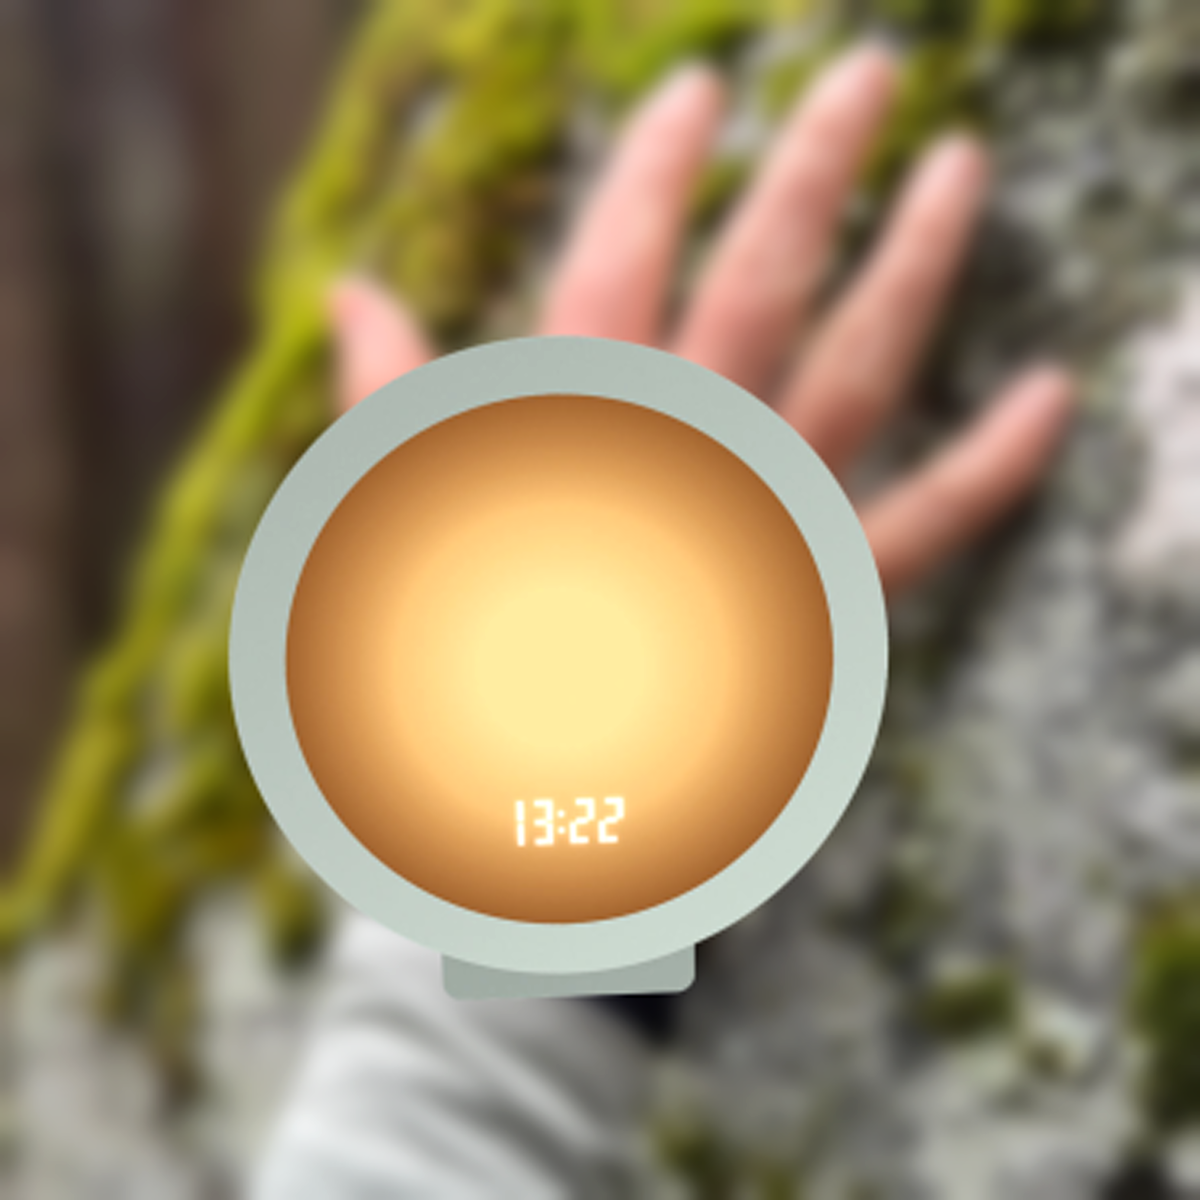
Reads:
13h22
